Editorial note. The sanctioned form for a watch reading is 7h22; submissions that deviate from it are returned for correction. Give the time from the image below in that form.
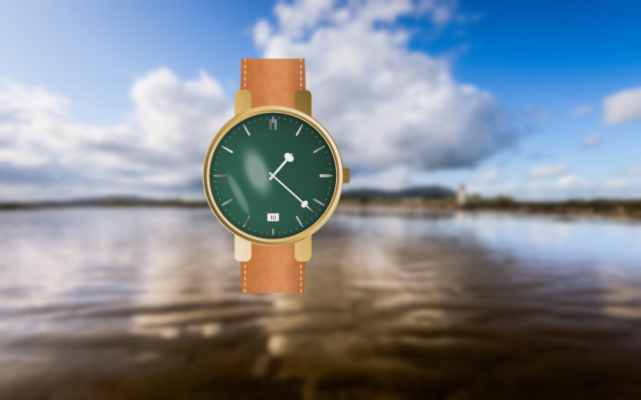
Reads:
1h22
